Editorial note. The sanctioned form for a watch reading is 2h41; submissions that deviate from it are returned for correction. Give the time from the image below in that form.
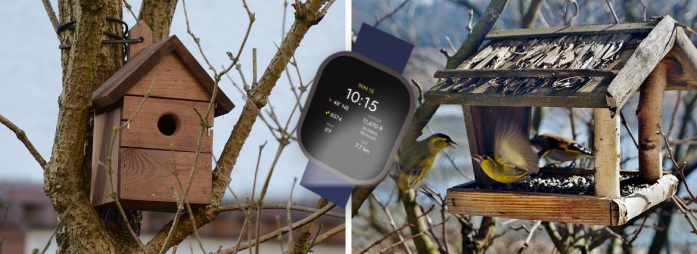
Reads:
10h15
